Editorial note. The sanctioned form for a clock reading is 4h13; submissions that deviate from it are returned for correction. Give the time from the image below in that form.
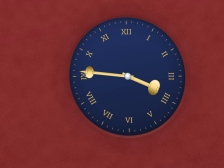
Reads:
3h46
